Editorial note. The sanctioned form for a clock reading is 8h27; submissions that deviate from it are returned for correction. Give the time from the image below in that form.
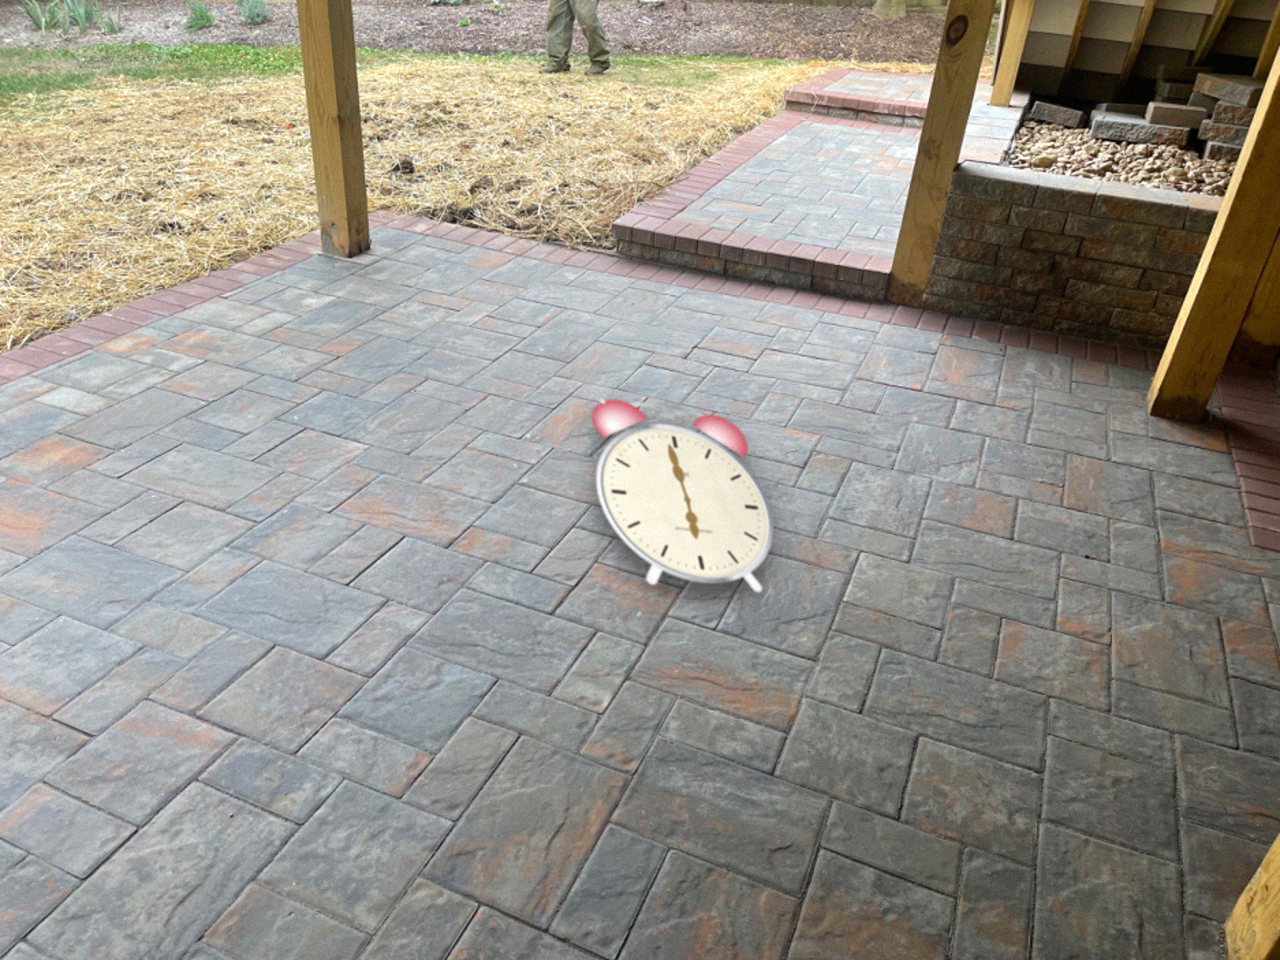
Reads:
5h59
